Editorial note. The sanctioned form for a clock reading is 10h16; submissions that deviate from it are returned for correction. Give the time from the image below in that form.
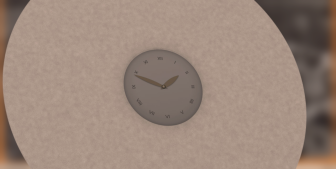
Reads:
1h49
